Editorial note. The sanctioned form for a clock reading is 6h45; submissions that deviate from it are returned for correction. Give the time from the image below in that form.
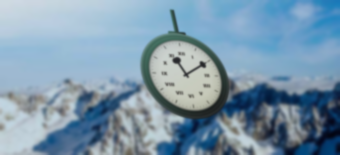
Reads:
11h10
